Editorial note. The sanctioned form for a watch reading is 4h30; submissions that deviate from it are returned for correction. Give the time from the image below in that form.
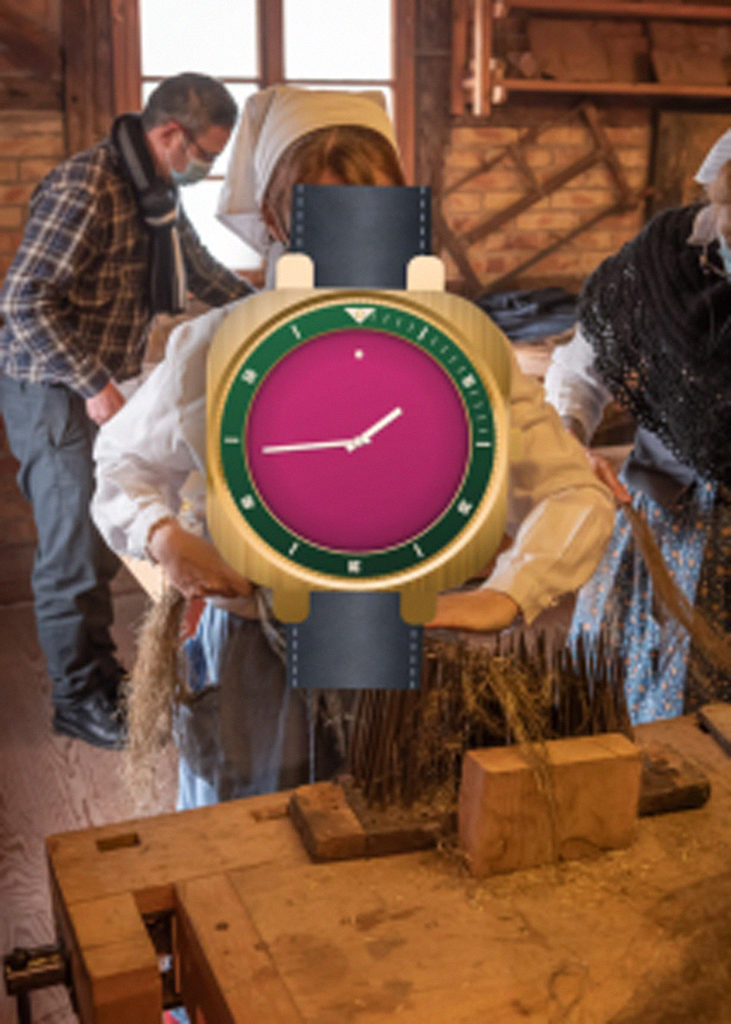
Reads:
1h44
